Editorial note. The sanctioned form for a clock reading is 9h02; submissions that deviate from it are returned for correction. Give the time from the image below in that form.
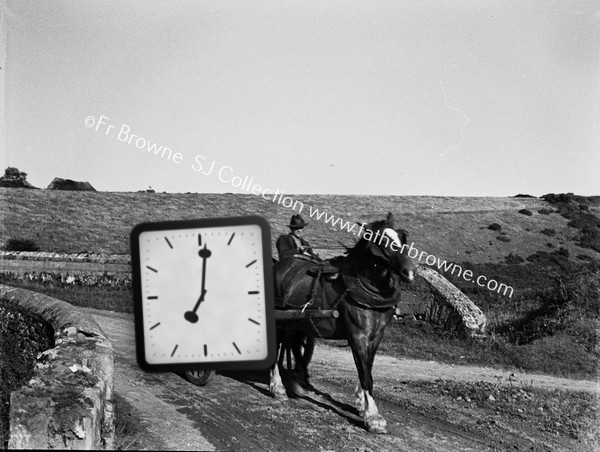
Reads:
7h01
